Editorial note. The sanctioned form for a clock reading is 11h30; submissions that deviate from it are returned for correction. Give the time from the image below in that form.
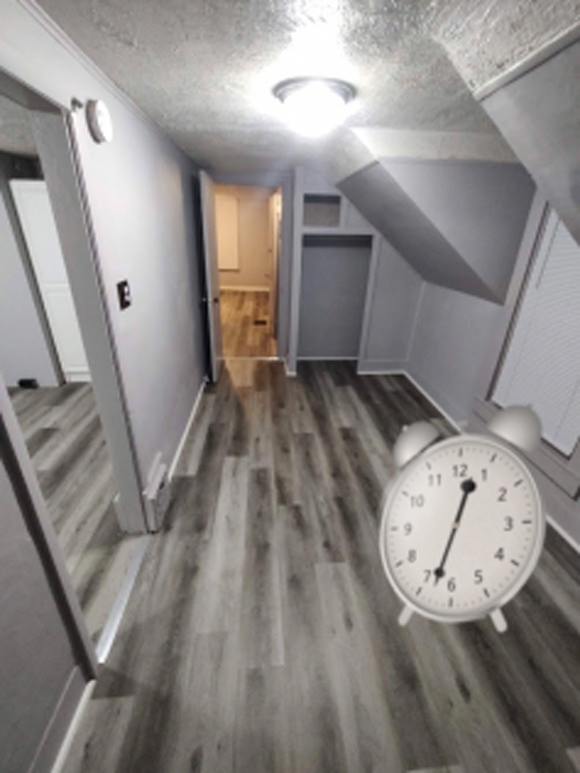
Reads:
12h33
